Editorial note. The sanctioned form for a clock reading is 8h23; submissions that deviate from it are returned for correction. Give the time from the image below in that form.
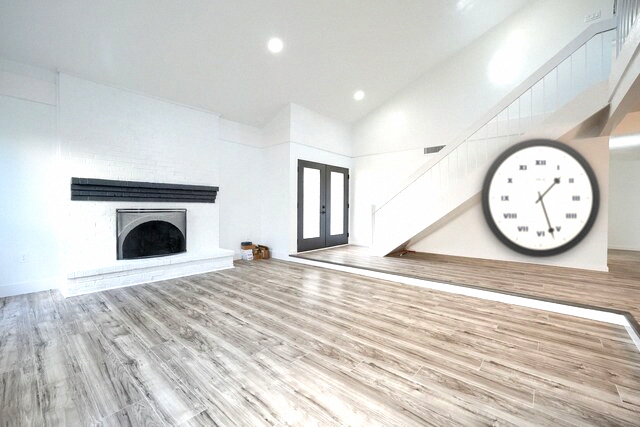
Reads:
1h27
